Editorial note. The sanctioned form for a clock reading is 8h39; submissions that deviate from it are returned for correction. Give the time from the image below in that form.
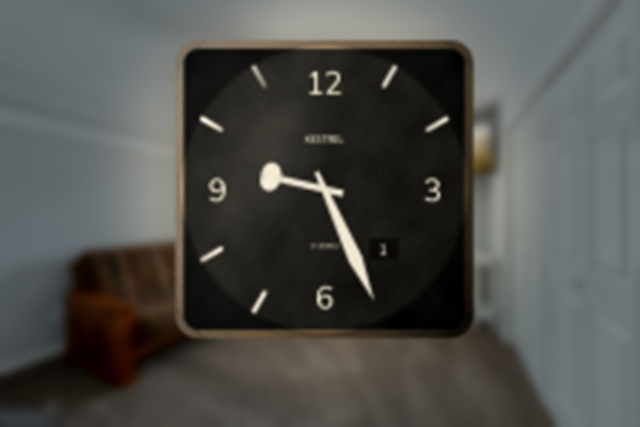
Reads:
9h26
